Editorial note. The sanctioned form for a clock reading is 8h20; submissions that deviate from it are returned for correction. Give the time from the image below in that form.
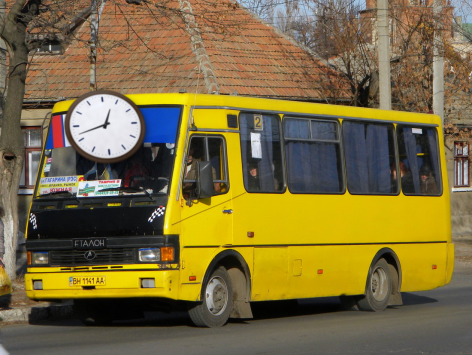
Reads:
12h42
